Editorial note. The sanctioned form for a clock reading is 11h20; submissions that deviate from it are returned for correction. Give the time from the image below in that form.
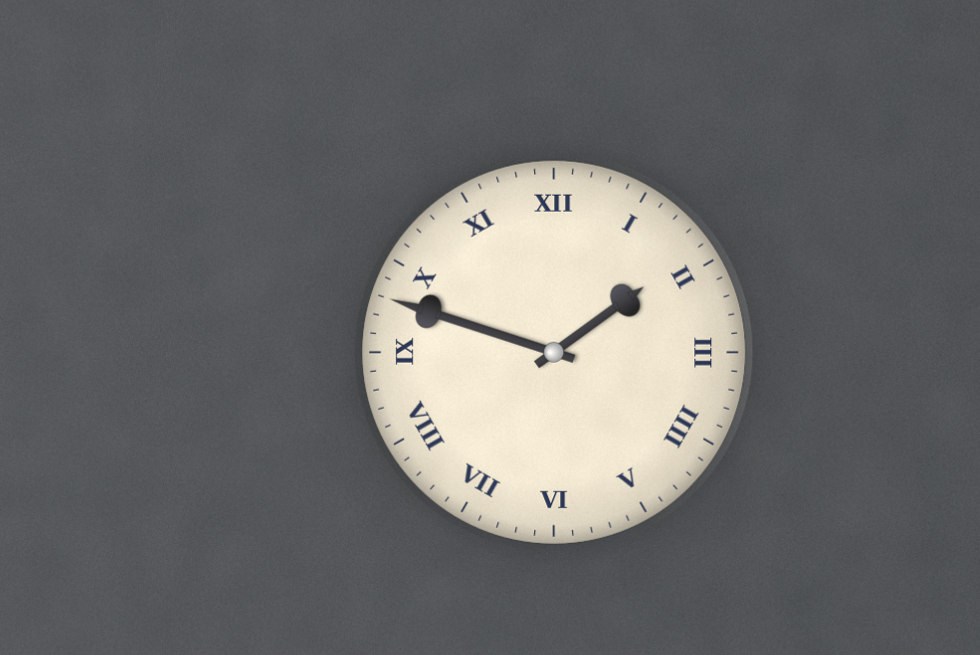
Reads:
1h48
